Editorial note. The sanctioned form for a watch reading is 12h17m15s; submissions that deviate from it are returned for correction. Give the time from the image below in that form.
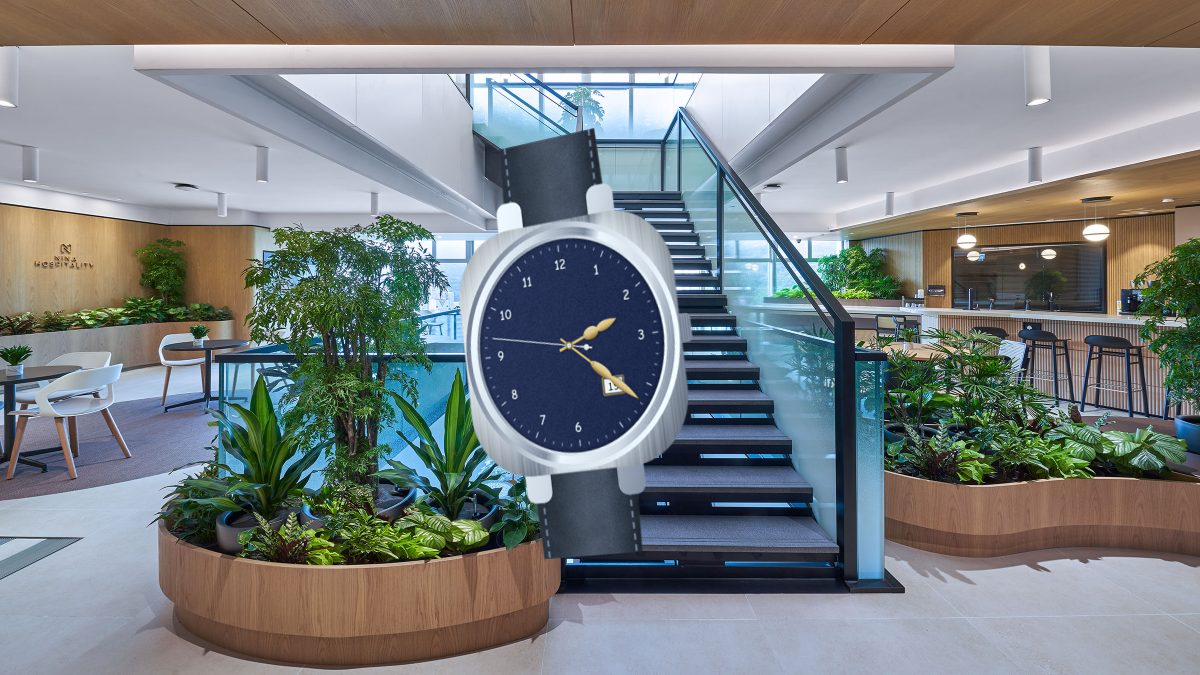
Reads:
2h21m47s
